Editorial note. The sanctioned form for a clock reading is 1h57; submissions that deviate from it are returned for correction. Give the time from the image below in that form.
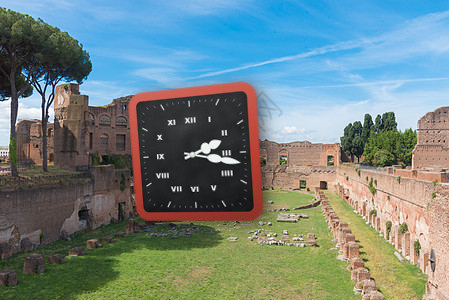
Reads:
2h17
